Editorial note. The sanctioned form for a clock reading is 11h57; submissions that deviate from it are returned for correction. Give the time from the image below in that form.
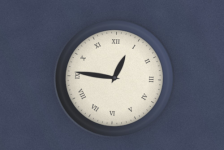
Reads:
12h46
